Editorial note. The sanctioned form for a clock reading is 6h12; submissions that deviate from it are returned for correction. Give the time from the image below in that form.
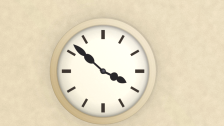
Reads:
3h52
